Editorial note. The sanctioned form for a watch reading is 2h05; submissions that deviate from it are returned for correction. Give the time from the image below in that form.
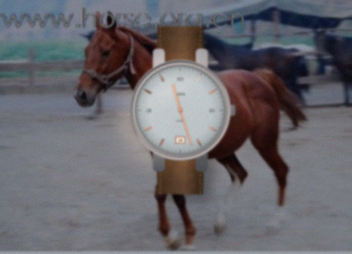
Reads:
11h27
